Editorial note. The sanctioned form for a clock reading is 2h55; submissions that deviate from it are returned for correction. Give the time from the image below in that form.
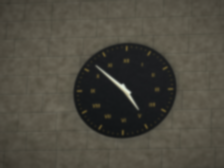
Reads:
4h52
